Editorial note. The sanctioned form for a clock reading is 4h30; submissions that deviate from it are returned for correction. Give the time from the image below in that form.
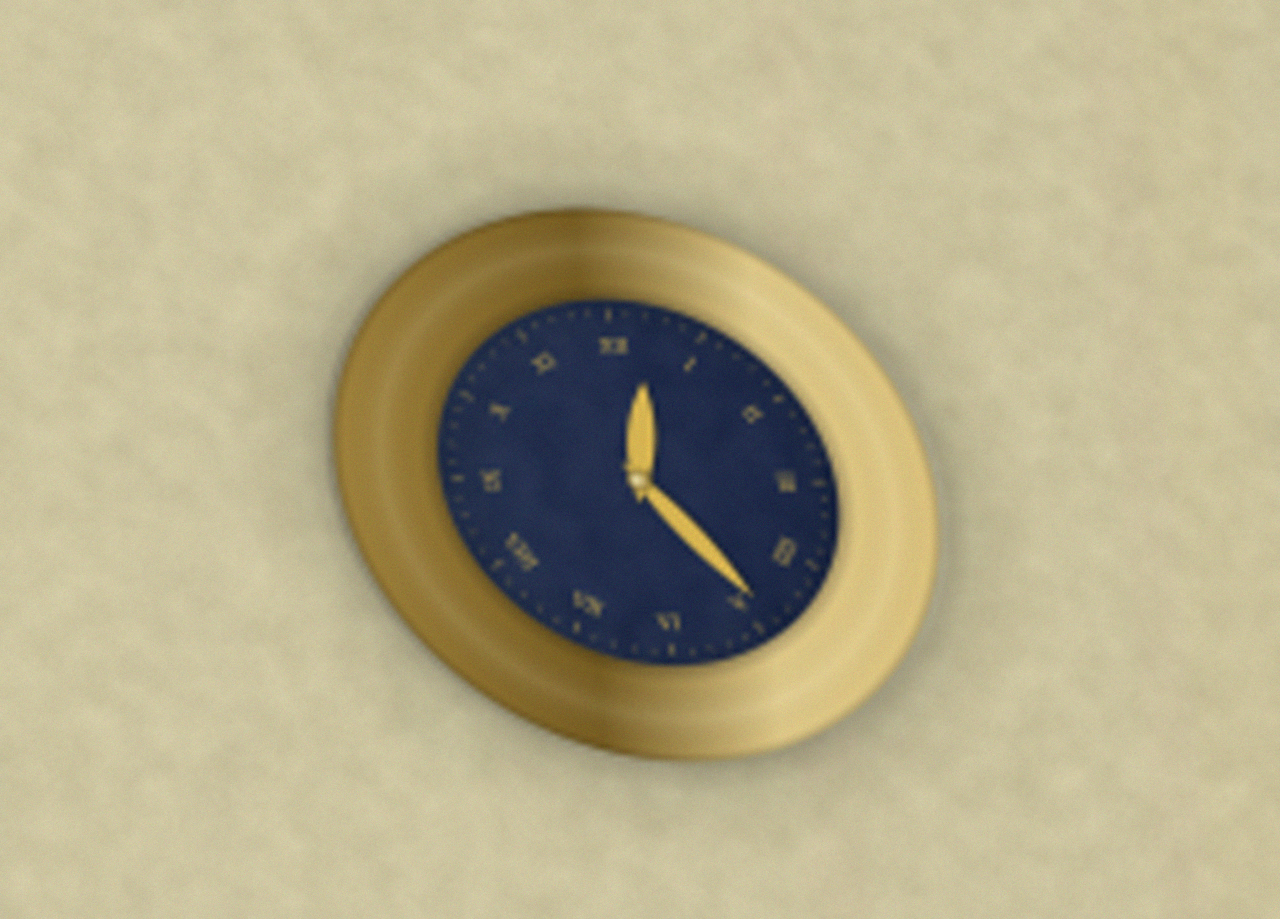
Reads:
12h24
